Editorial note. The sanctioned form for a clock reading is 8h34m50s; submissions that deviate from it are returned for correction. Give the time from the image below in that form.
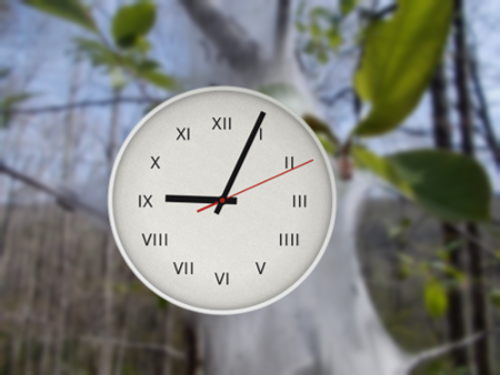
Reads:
9h04m11s
